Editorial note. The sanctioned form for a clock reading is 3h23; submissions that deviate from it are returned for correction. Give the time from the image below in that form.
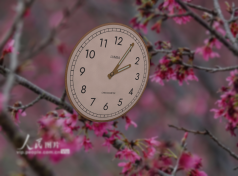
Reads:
2h05
